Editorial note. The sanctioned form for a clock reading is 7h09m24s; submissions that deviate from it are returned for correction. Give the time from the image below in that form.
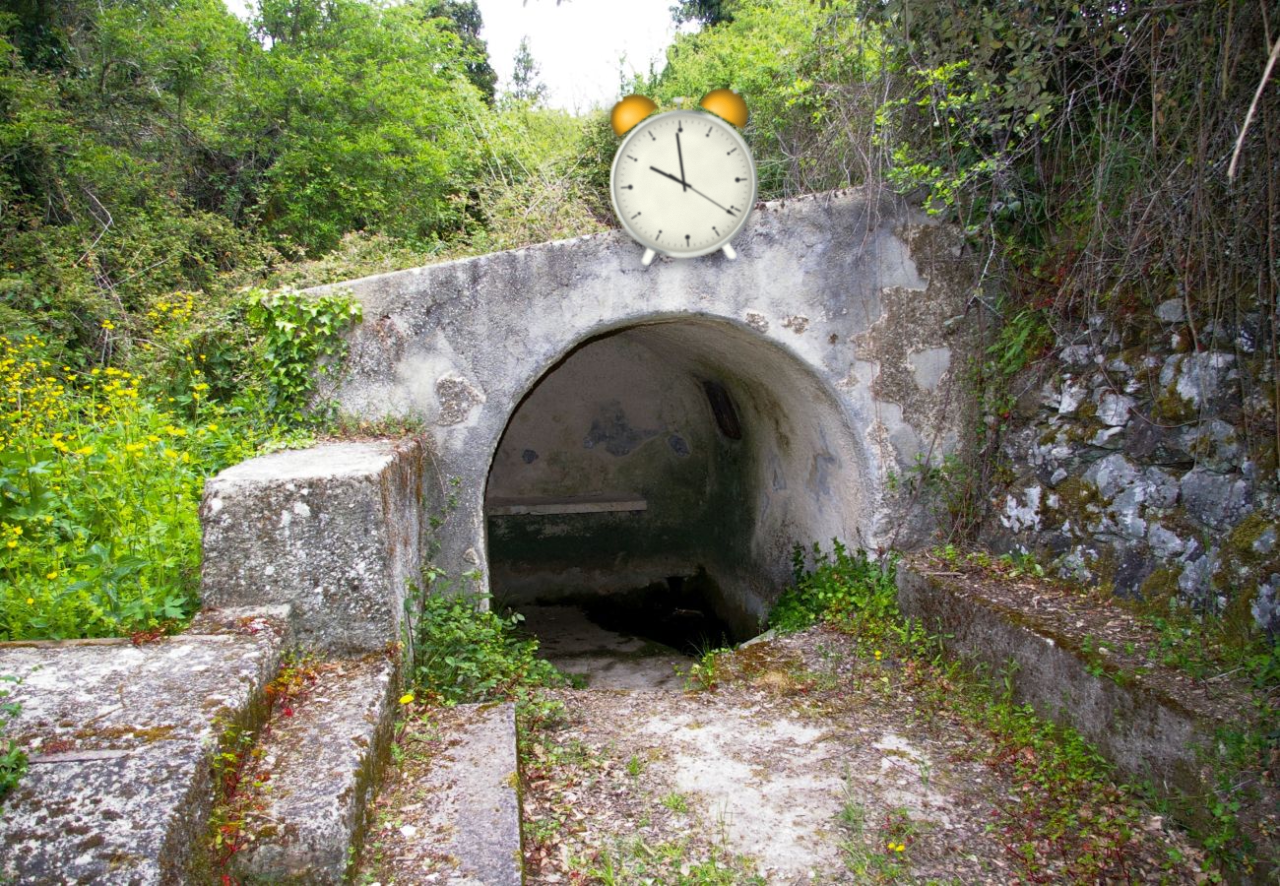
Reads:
9h59m21s
